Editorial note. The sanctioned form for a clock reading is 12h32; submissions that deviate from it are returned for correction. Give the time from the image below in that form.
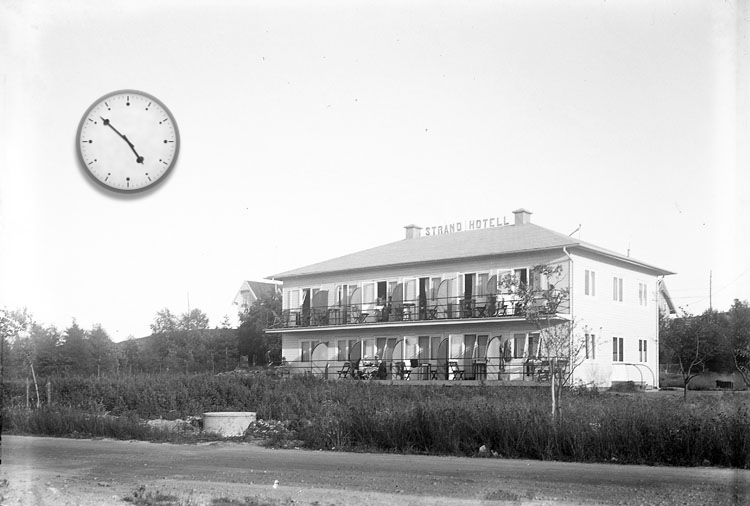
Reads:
4h52
